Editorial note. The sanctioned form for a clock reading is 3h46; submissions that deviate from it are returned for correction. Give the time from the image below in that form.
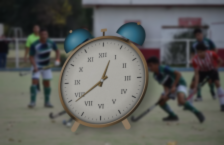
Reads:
12h39
